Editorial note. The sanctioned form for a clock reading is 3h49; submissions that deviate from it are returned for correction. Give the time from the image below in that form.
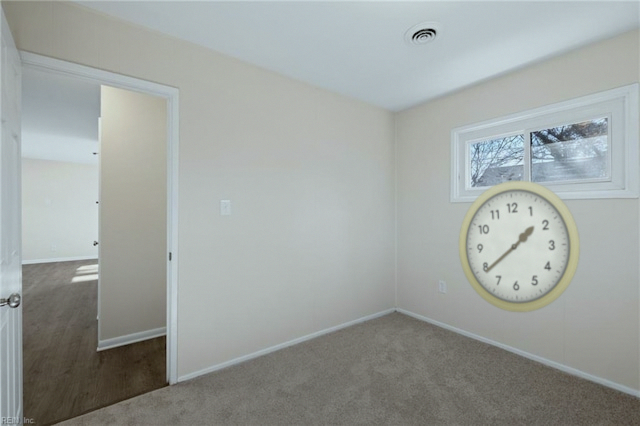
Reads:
1h39
